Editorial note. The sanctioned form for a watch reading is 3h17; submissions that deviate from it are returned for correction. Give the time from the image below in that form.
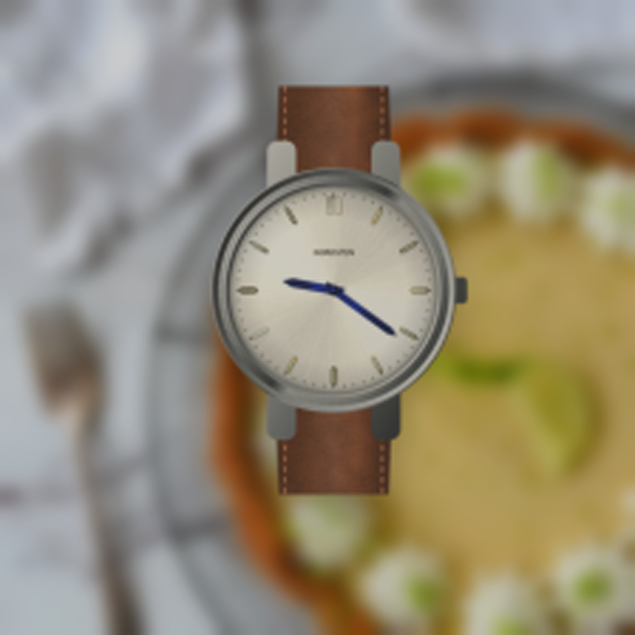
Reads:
9h21
